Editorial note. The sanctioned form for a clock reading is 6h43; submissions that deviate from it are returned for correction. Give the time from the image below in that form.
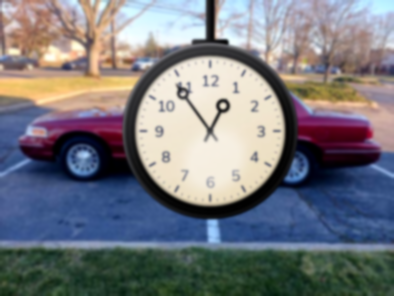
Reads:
12h54
